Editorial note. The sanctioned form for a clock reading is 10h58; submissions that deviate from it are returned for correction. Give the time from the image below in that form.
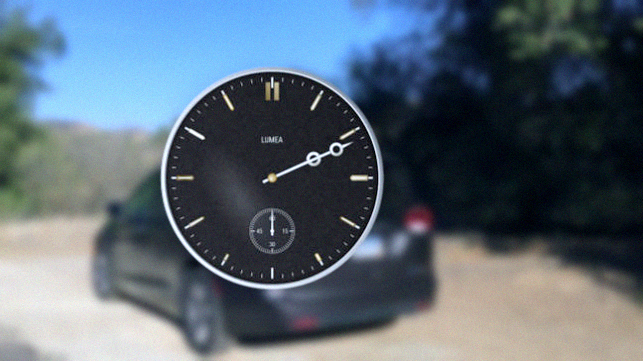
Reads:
2h11
